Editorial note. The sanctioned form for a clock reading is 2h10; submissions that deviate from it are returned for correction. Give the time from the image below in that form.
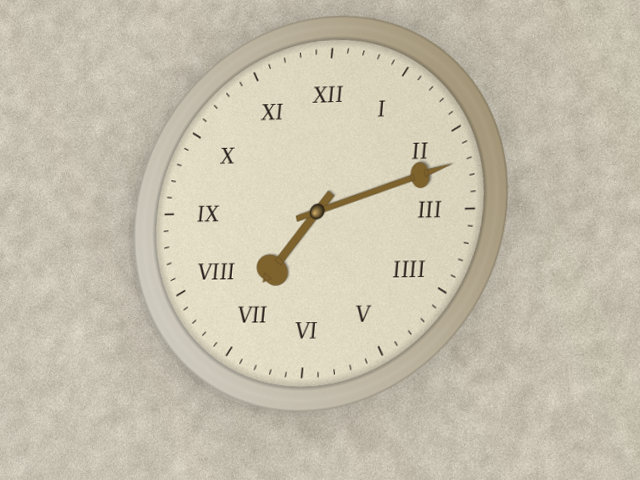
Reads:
7h12
